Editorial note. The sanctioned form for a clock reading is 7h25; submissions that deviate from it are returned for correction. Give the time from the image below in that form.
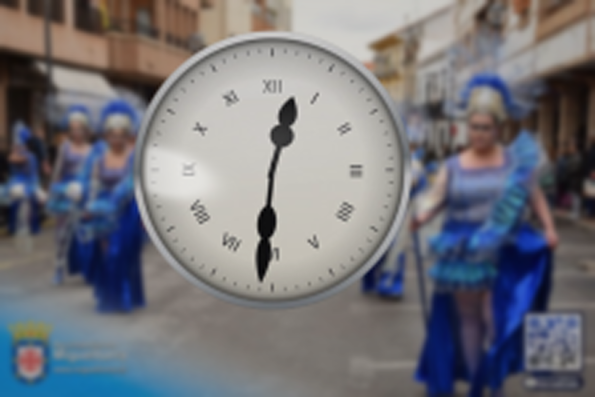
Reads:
12h31
